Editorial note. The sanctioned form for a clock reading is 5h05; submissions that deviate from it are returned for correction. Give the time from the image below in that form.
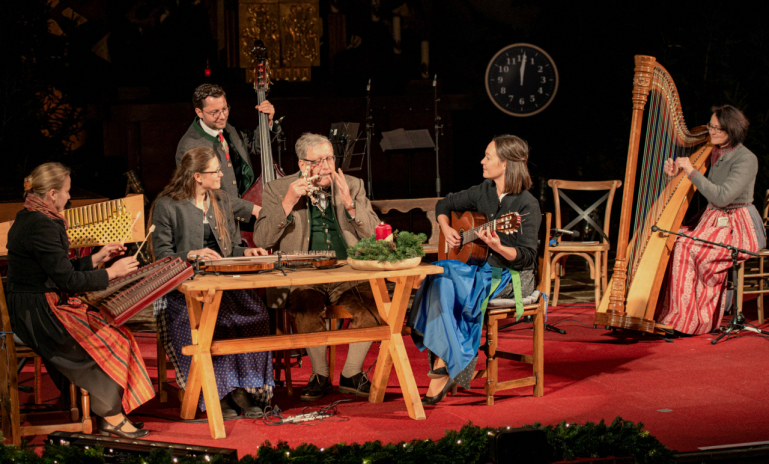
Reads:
12h01
